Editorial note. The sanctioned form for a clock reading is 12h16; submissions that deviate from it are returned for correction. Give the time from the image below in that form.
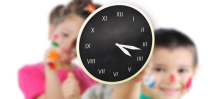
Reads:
4h17
